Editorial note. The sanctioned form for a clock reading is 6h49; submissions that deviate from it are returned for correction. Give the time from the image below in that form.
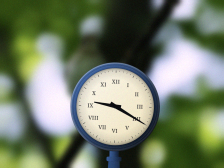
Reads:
9h20
